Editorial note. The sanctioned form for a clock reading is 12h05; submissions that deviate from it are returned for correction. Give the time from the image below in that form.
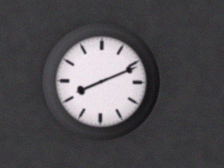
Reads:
8h11
